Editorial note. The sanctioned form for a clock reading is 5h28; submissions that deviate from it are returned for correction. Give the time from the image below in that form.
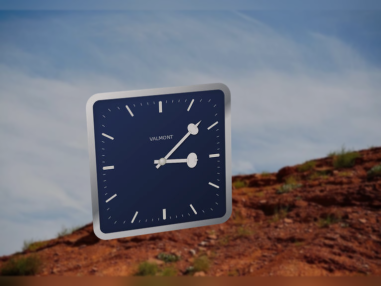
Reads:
3h08
